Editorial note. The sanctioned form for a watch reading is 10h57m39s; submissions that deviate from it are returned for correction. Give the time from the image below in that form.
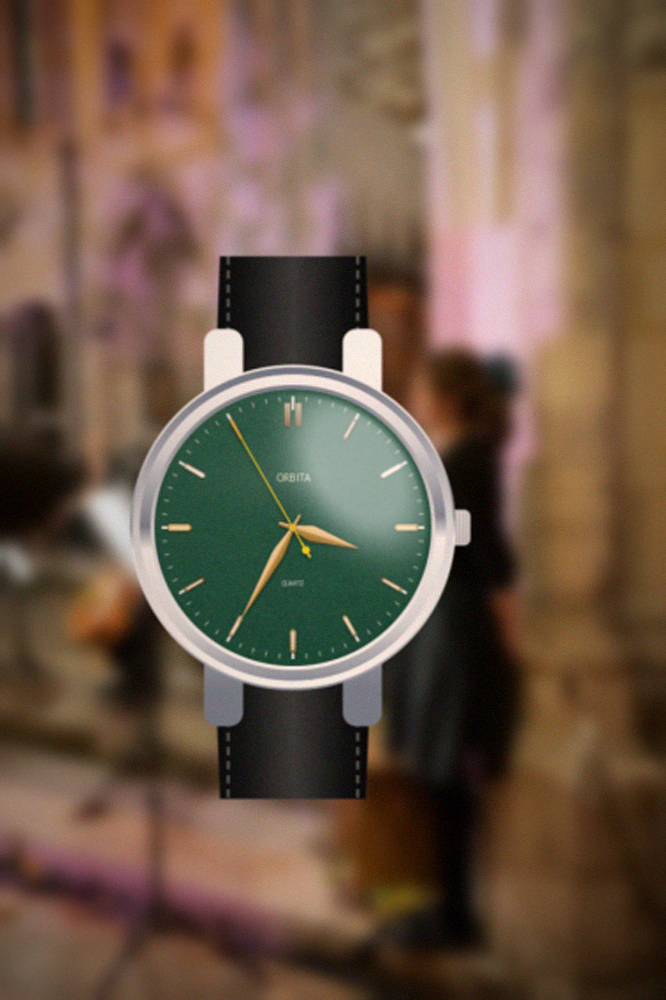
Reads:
3h34m55s
